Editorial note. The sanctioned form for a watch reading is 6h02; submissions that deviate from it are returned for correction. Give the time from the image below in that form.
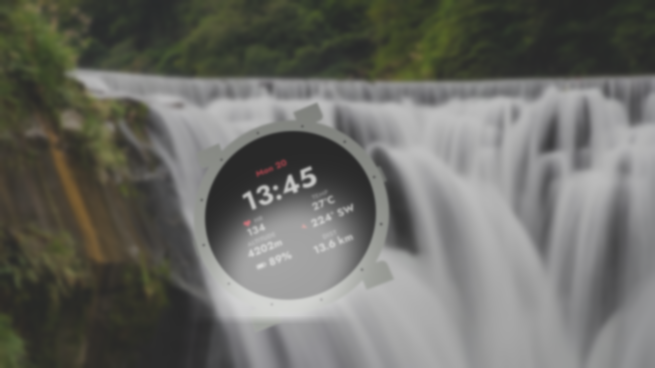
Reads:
13h45
